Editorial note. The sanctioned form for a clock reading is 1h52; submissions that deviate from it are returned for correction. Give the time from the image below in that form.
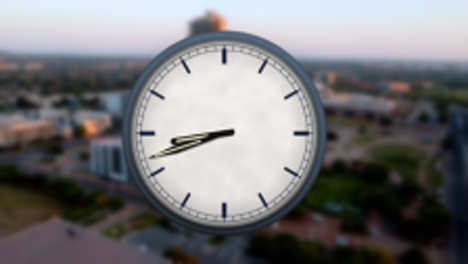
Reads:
8h42
